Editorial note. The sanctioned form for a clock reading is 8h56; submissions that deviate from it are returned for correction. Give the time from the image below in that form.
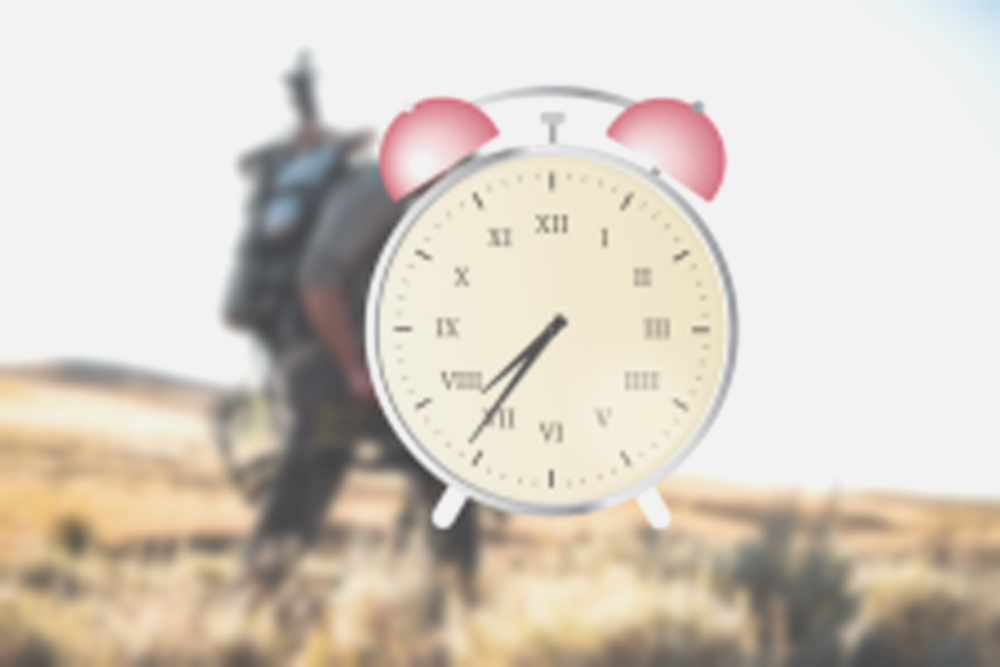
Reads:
7h36
